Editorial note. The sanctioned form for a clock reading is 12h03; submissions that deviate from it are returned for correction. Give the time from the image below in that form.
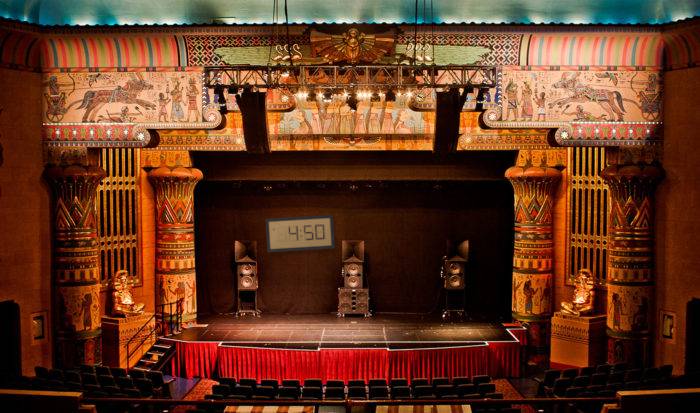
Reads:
4h50
